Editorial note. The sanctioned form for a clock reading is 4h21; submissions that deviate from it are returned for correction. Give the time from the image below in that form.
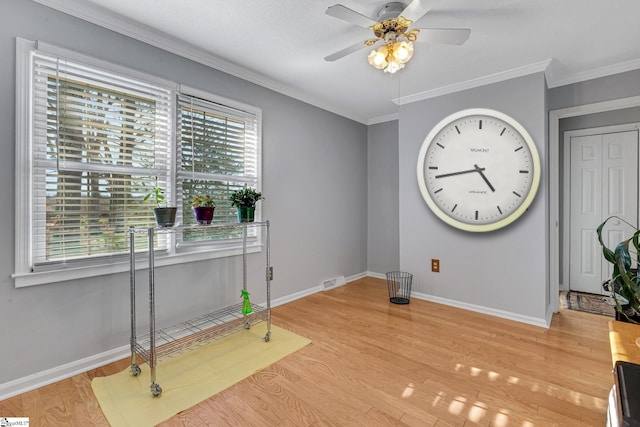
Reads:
4h43
